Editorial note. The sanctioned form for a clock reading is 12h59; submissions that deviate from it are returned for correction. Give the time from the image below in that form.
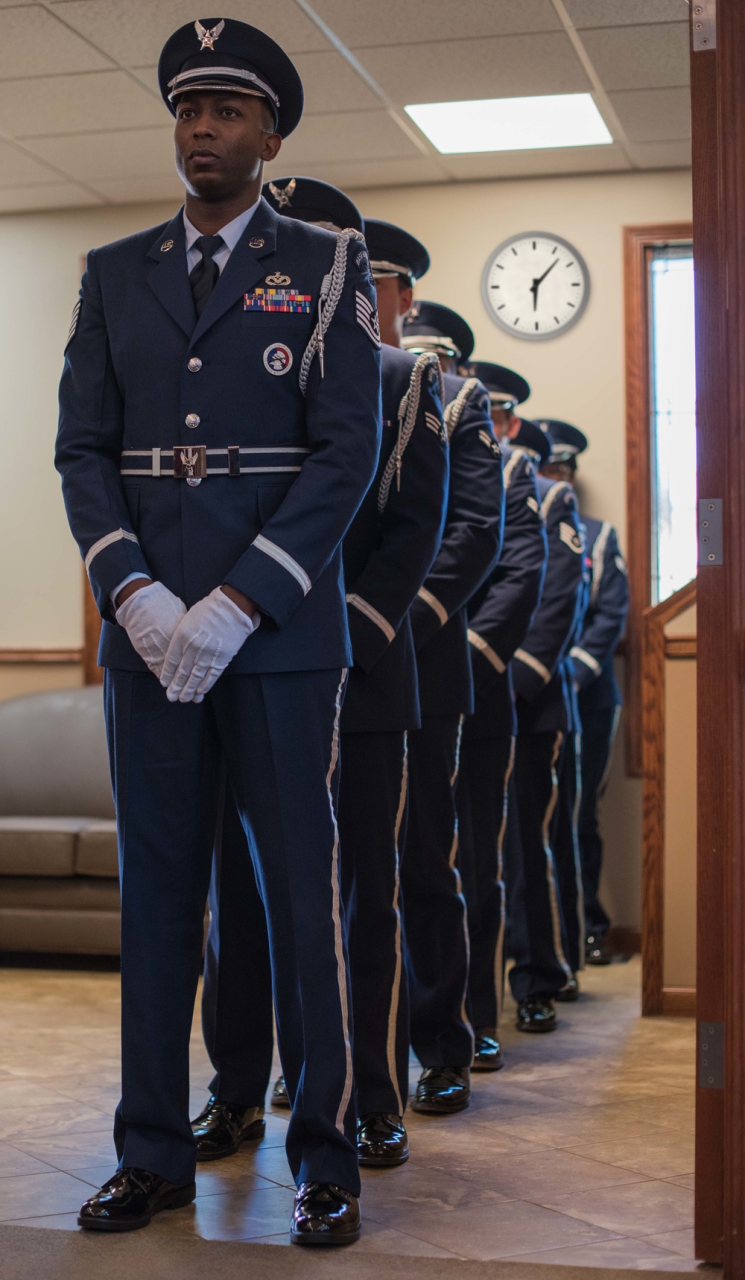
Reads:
6h07
